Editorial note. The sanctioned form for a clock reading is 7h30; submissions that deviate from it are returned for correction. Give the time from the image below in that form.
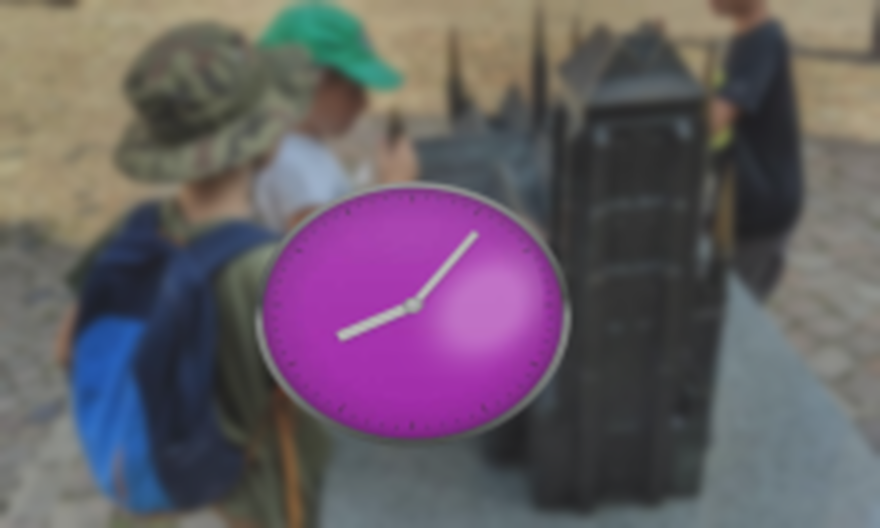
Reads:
8h06
